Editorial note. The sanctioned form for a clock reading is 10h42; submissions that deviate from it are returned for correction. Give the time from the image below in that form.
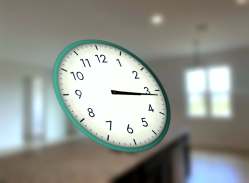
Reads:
3h16
